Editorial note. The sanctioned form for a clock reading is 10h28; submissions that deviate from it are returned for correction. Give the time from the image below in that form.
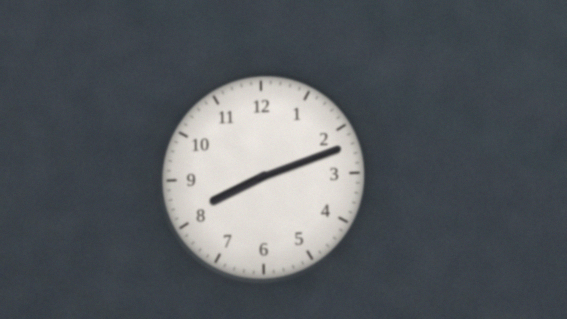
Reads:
8h12
